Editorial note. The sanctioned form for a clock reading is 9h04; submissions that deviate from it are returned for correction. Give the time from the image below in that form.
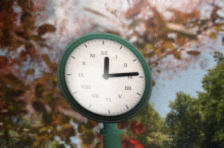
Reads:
12h14
